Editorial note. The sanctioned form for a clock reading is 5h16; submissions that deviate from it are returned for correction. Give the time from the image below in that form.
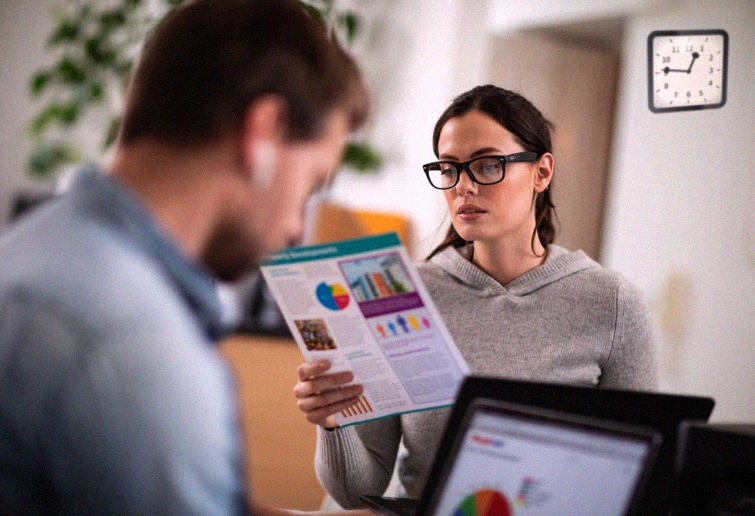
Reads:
12h46
